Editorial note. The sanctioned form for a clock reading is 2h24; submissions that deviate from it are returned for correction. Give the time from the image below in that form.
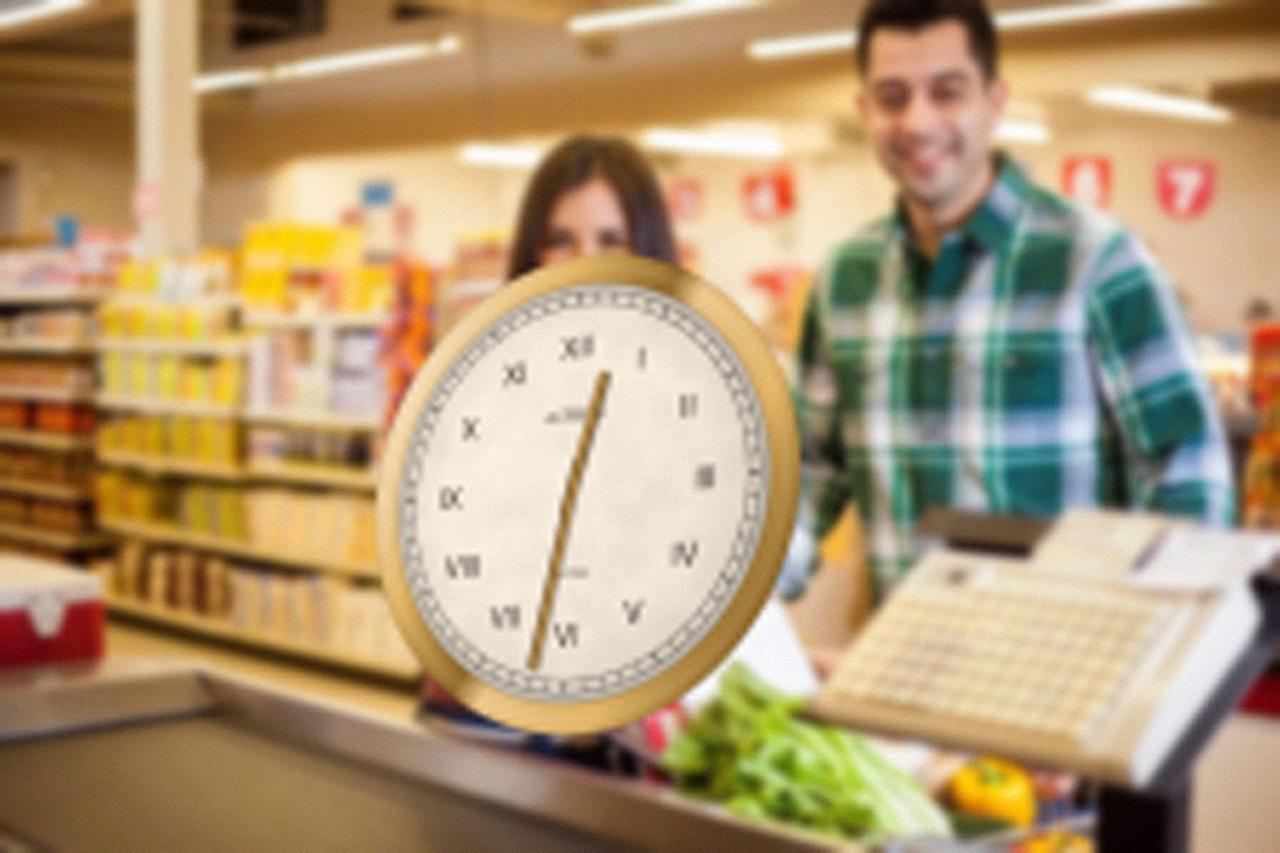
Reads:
12h32
